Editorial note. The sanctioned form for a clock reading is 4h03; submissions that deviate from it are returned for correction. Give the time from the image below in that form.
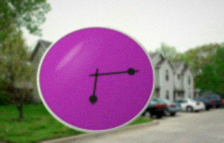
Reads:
6h14
